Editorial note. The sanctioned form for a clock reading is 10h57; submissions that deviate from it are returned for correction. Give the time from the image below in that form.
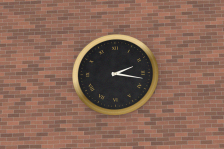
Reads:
2h17
